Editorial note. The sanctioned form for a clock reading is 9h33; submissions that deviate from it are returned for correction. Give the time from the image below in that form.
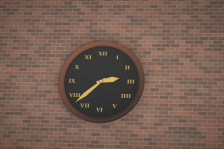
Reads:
2h38
